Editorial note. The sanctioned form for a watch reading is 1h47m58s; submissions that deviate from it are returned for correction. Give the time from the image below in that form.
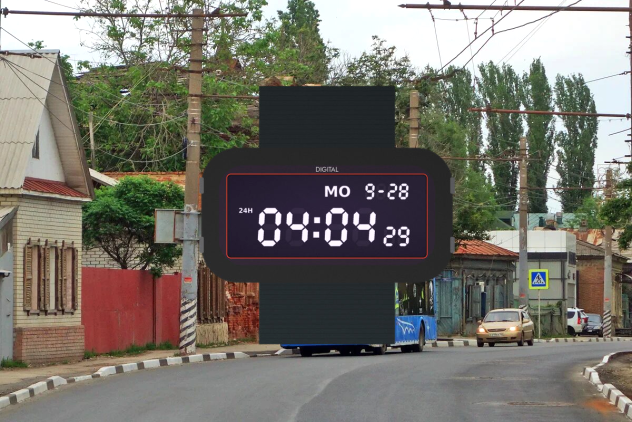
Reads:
4h04m29s
